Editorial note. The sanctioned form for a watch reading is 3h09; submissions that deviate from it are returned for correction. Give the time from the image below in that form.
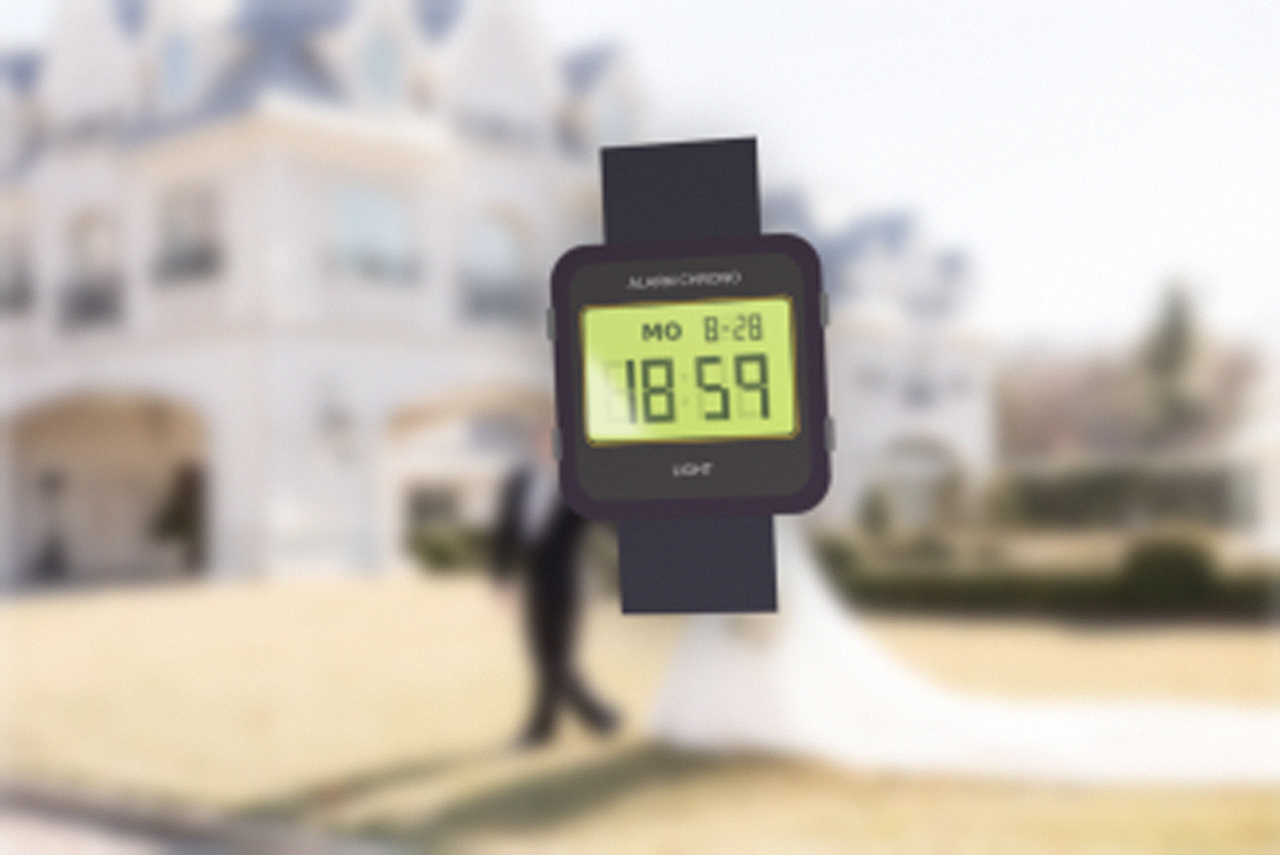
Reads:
18h59
